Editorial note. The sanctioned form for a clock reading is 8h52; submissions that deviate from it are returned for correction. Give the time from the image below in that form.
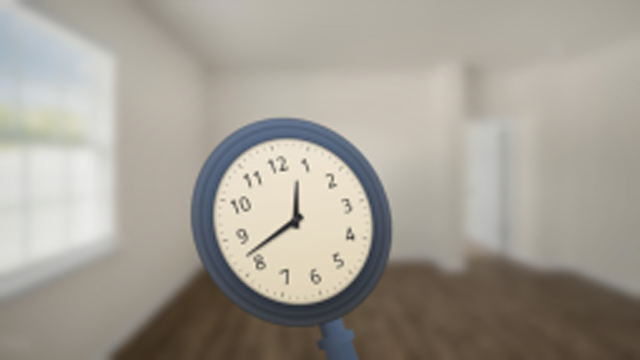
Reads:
12h42
